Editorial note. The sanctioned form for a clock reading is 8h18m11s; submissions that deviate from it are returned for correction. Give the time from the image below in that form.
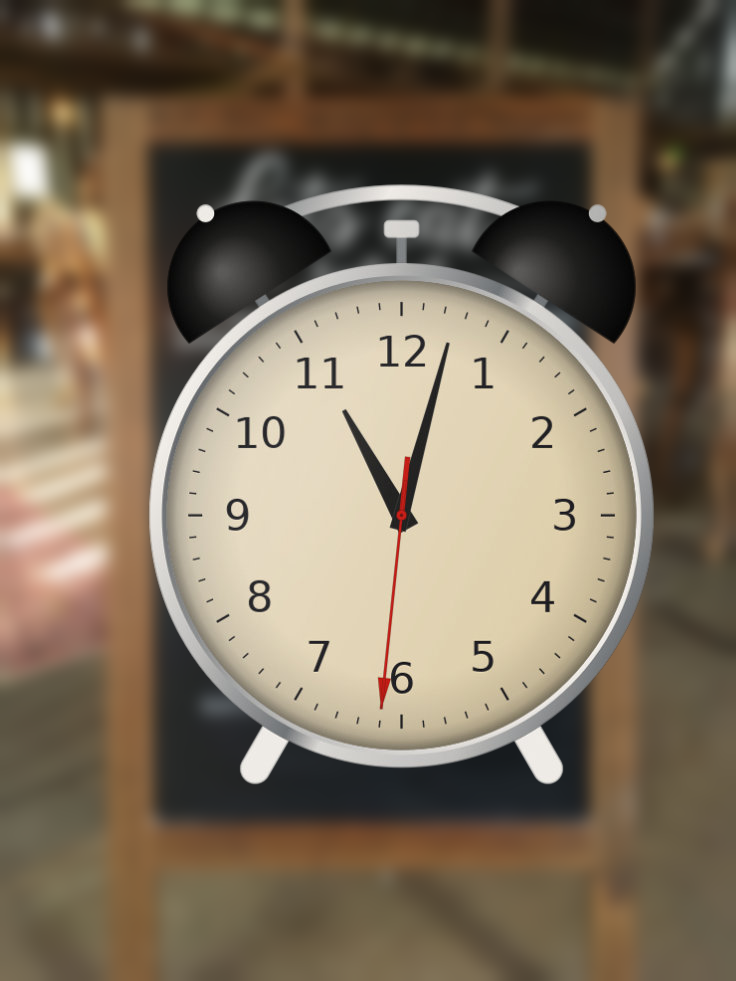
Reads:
11h02m31s
